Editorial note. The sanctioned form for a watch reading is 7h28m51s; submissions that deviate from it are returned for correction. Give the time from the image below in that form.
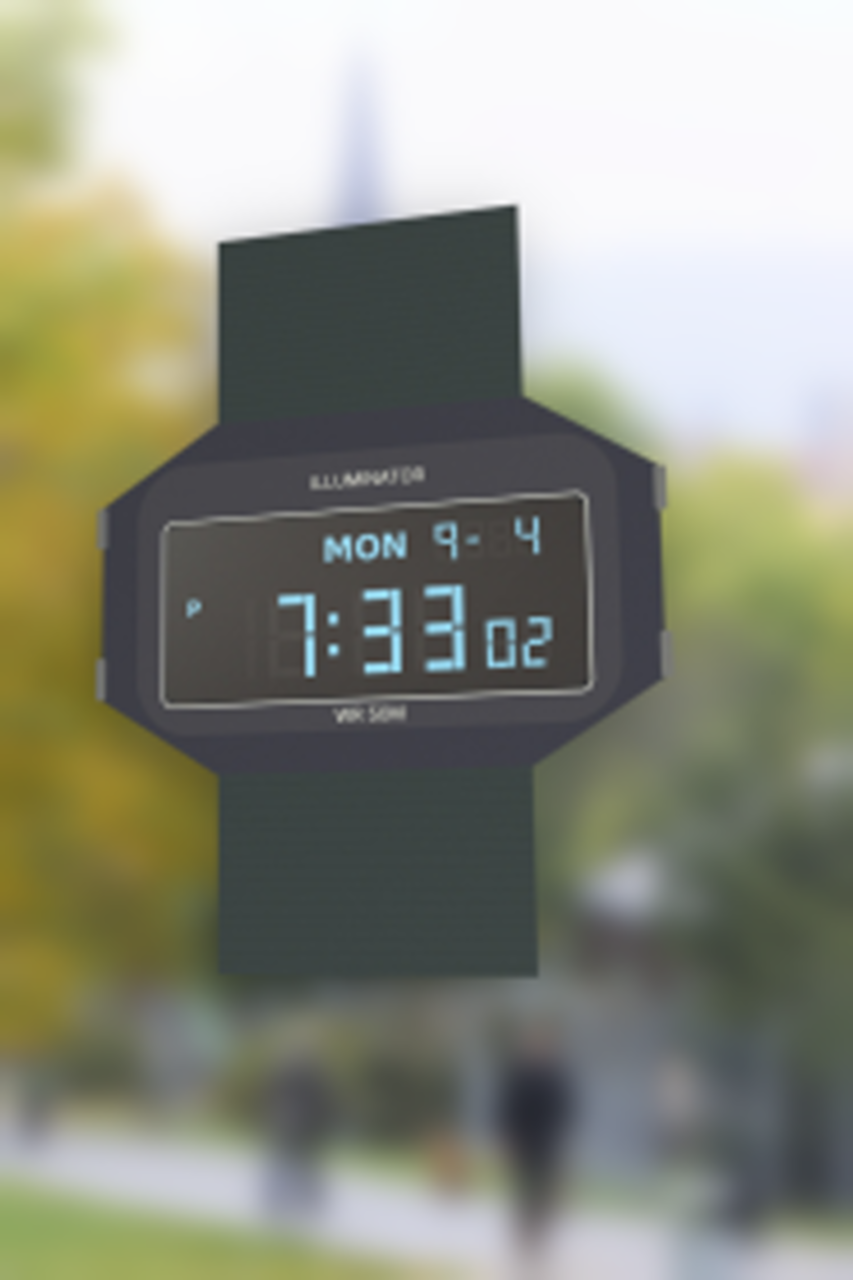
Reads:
7h33m02s
